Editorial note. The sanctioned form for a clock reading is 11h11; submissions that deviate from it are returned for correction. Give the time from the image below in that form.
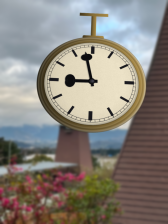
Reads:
8h58
